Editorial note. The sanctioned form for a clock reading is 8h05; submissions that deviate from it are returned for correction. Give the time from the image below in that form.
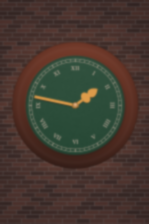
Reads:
1h47
